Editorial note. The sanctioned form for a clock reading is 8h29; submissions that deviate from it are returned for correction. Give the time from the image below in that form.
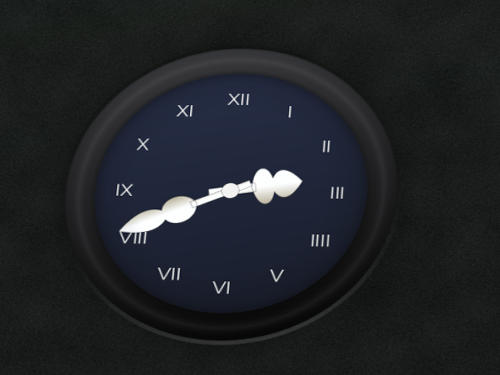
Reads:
2h41
